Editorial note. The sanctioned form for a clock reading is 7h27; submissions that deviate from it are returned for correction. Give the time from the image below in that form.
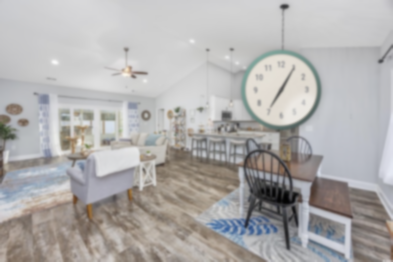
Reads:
7h05
